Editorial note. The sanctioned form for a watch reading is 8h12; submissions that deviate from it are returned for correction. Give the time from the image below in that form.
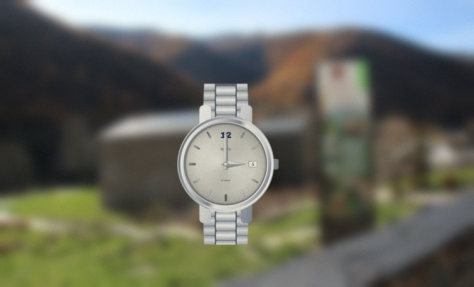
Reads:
3h00
